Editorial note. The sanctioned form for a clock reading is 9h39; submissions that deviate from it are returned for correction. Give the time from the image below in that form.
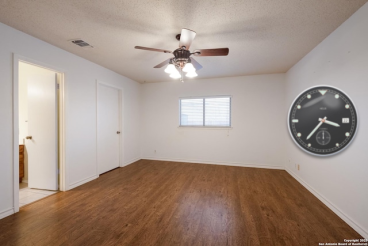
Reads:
3h37
